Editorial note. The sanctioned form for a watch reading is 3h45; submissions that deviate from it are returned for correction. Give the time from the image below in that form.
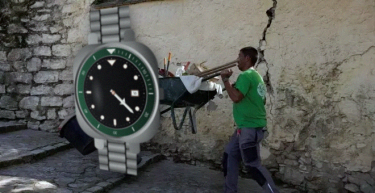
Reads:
4h22
